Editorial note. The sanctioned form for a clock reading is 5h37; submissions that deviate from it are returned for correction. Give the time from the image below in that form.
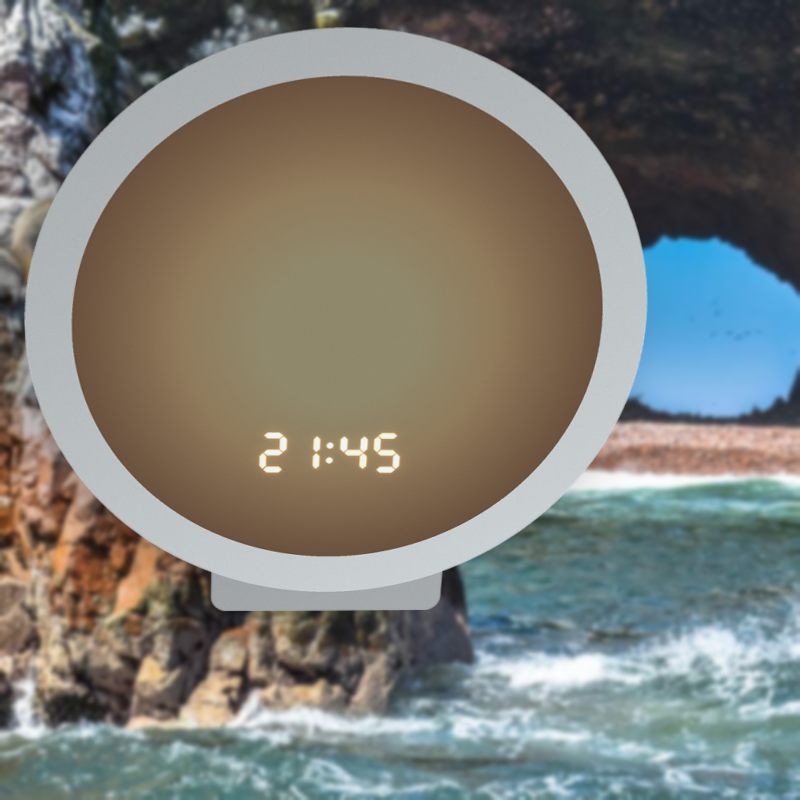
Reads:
21h45
